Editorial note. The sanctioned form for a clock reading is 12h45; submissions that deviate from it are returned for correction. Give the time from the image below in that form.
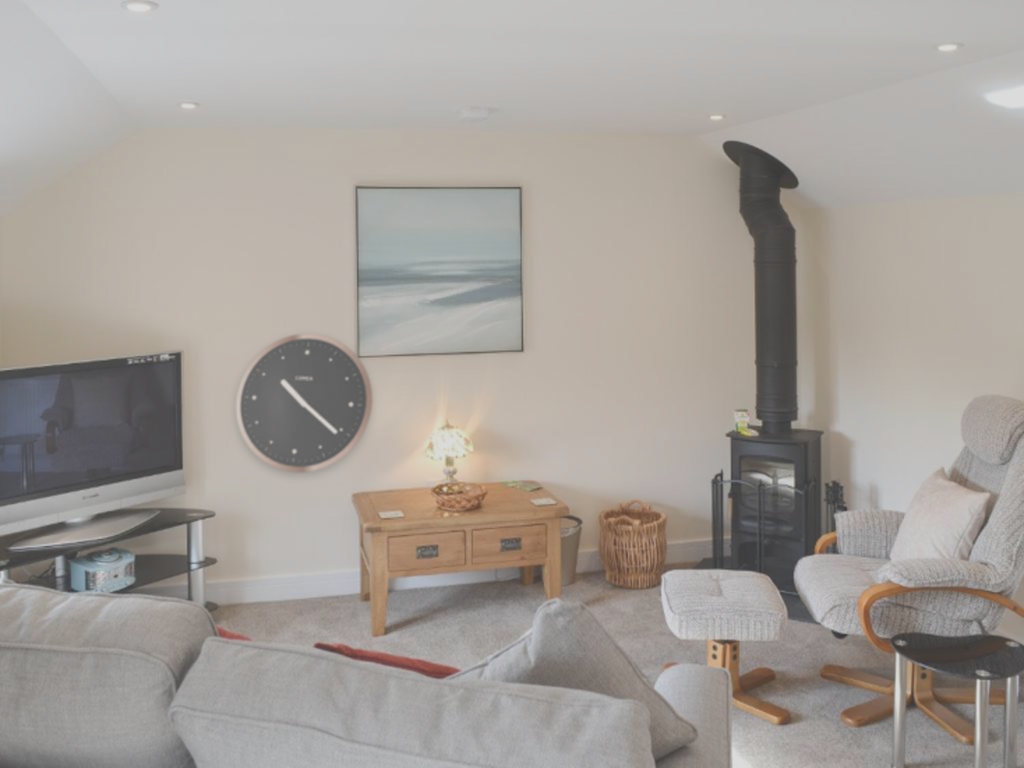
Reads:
10h21
